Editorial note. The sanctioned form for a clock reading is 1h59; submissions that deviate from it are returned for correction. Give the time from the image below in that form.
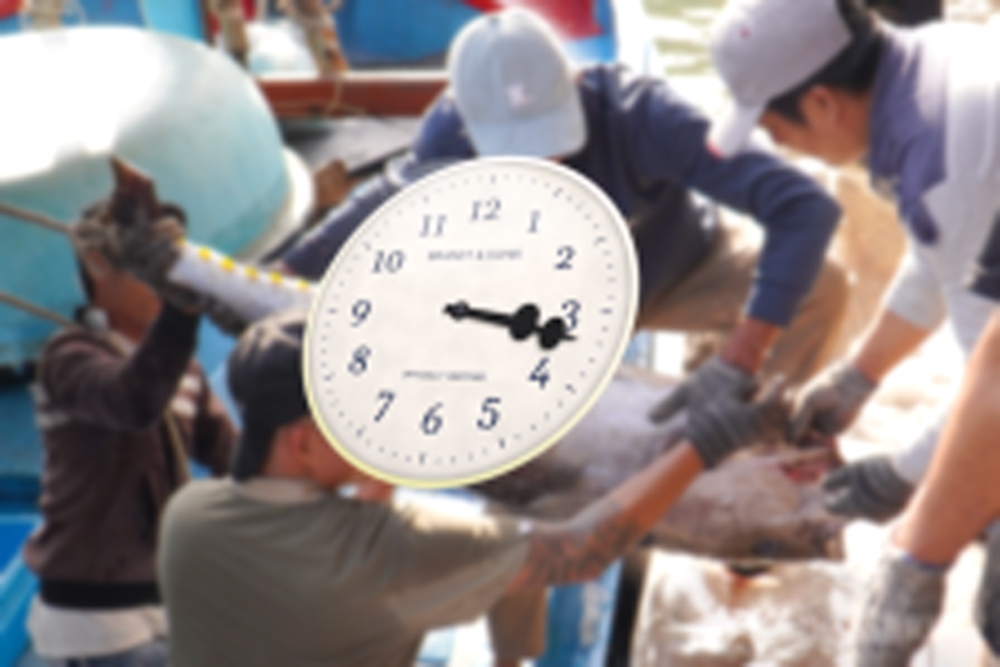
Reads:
3h17
